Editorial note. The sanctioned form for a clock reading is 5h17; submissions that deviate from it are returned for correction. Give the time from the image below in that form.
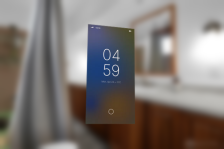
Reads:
4h59
